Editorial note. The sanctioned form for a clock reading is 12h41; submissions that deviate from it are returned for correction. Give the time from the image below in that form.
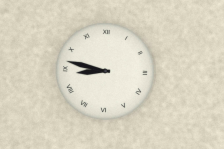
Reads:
8h47
